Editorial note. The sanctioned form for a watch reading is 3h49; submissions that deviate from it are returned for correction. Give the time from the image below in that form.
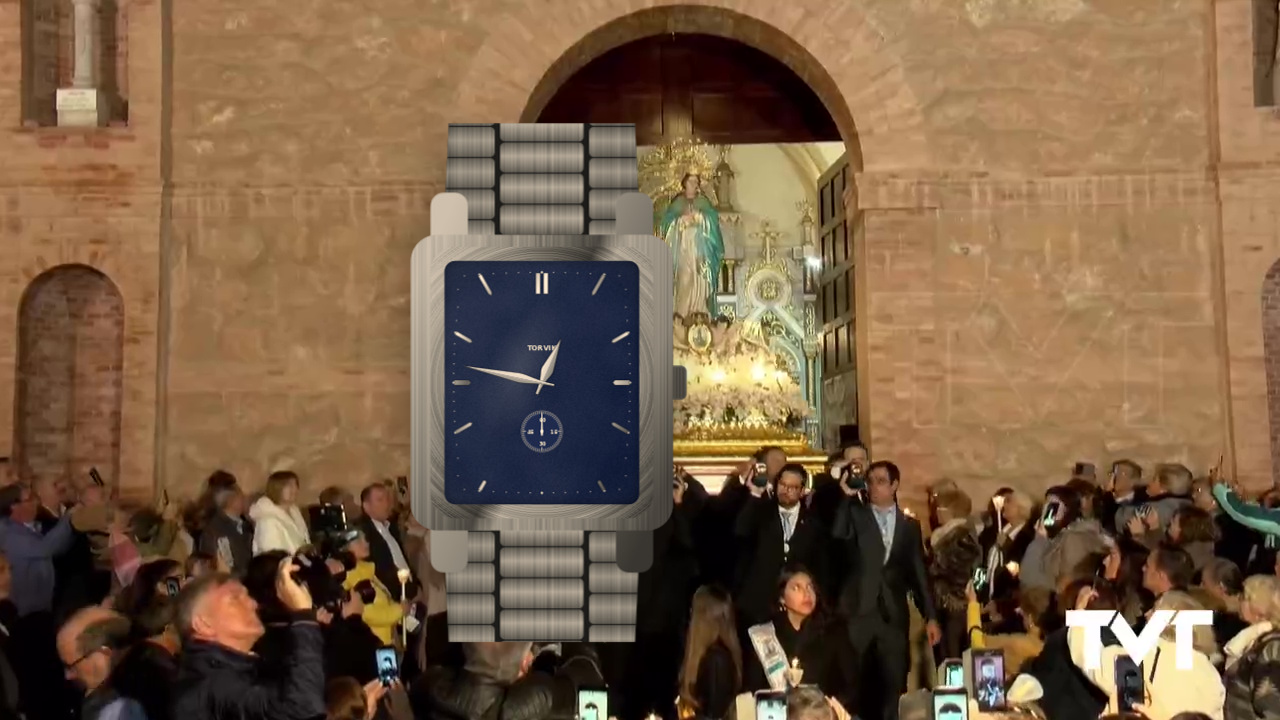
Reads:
12h47
